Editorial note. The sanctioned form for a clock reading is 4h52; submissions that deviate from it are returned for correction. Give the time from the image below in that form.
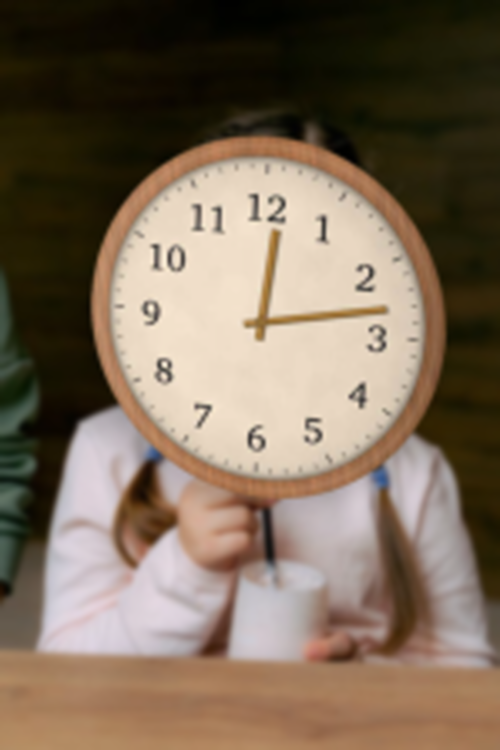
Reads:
12h13
